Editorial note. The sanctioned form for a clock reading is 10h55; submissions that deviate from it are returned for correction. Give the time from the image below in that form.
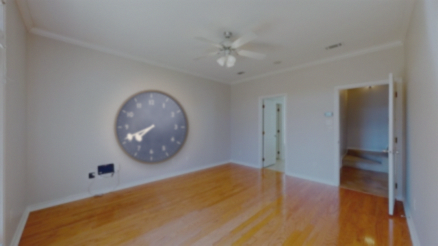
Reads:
7h41
